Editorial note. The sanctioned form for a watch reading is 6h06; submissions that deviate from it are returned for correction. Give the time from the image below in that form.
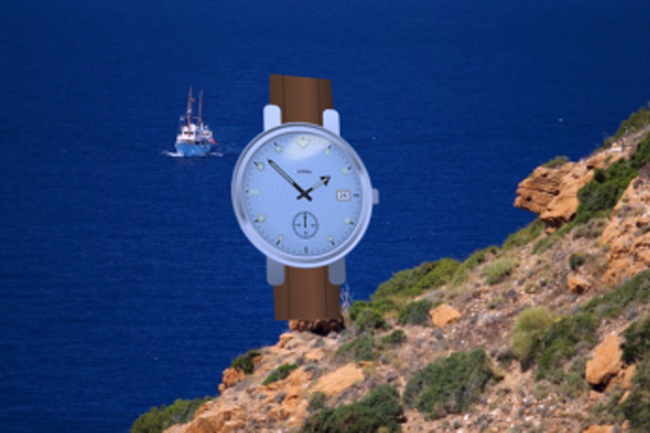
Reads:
1h52
